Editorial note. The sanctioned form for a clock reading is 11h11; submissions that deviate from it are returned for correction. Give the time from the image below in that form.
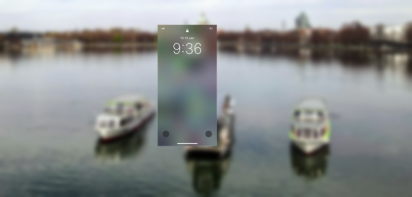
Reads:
9h36
